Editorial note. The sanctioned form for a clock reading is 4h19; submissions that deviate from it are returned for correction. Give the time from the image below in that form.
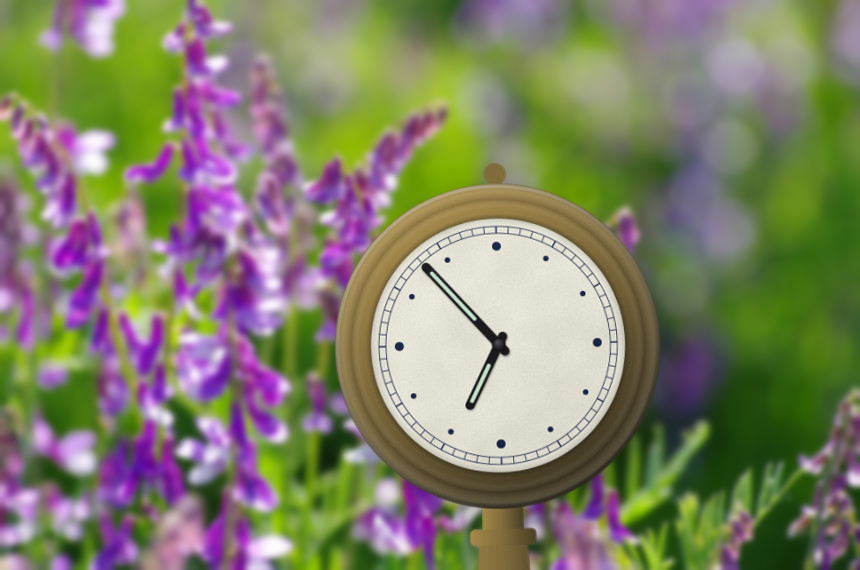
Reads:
6h53
